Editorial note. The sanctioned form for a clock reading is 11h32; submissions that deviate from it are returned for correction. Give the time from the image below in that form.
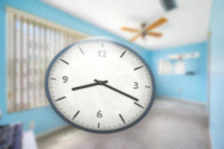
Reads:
8h19
